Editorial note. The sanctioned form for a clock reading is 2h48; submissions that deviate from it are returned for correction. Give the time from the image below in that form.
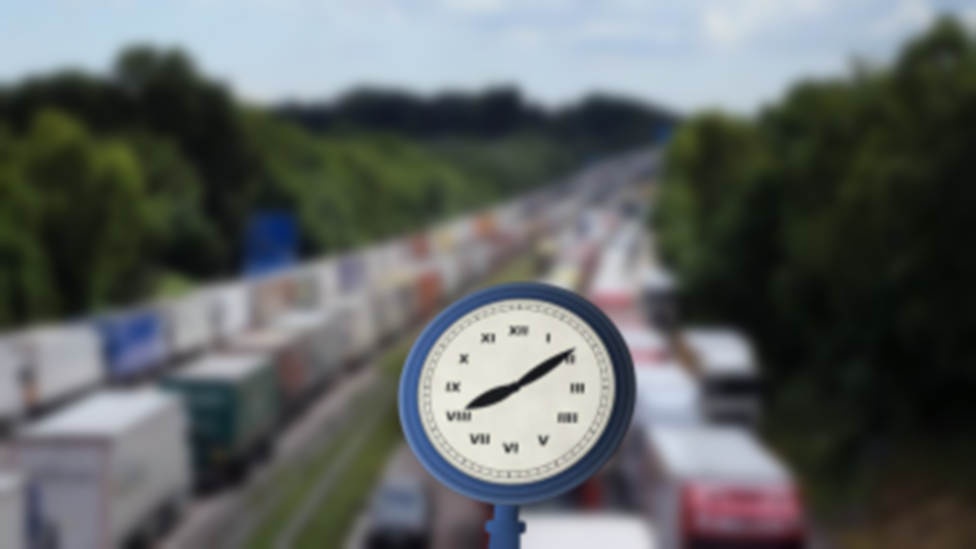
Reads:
8h09
